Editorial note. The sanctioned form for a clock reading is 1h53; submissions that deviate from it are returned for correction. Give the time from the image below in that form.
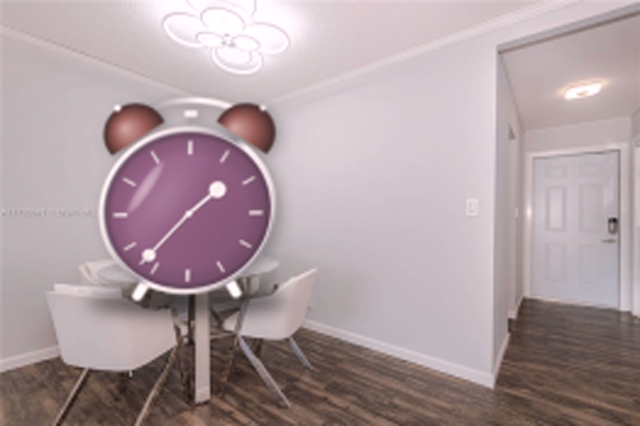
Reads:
1h37
